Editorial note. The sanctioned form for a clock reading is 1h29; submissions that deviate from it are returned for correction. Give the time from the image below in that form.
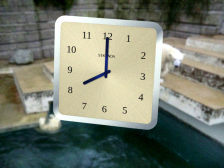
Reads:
8h00
